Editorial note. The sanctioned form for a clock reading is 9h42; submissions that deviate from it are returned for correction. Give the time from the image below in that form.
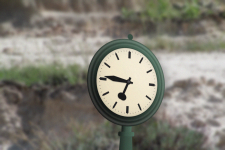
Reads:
6h46
